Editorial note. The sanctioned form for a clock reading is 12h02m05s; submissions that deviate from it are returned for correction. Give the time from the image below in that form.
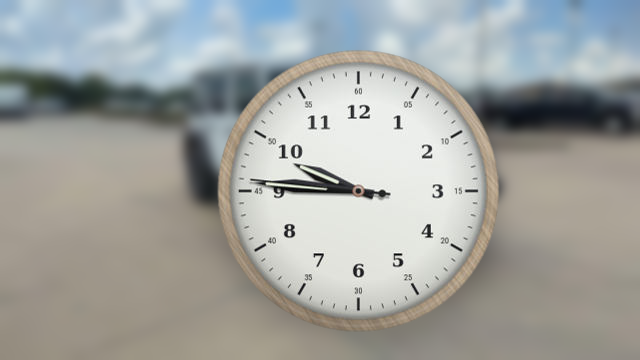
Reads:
9h45m46s
